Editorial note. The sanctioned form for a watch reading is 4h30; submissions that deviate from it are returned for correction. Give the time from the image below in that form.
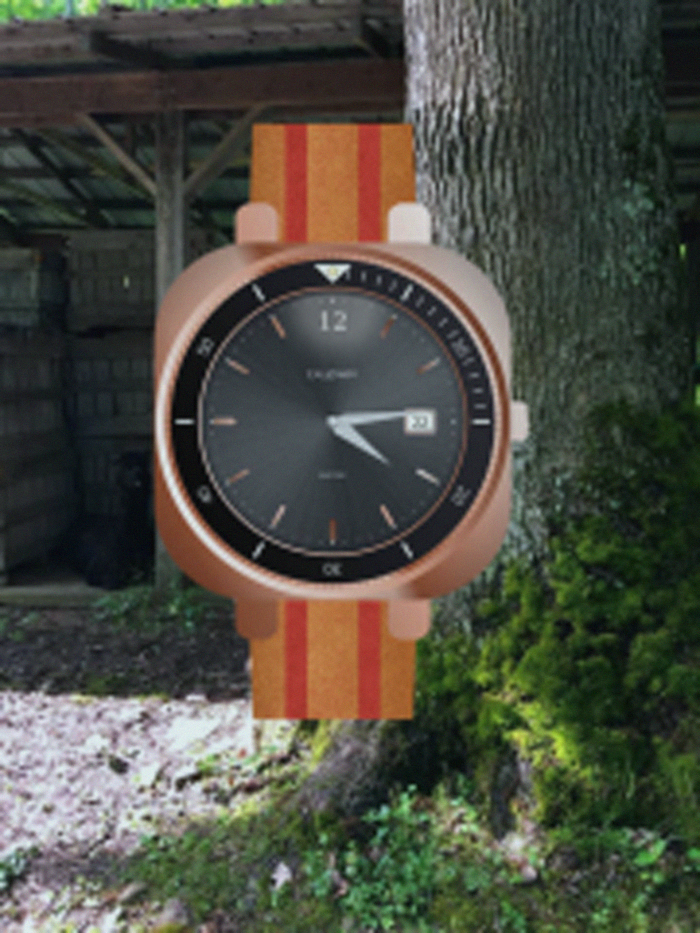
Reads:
4h14
